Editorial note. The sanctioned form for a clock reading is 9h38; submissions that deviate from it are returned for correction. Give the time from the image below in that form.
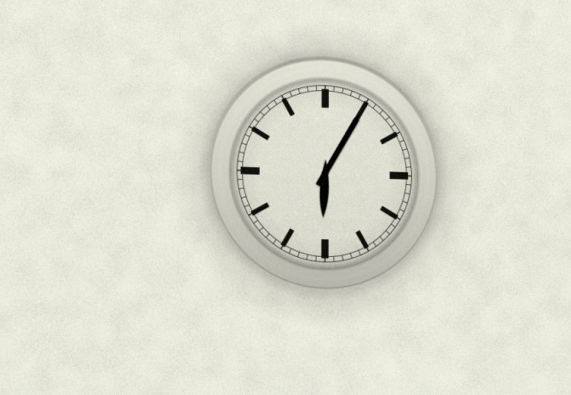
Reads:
6h05
